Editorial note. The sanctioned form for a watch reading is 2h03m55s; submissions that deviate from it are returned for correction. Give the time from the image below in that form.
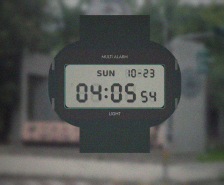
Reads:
4h05m54s
